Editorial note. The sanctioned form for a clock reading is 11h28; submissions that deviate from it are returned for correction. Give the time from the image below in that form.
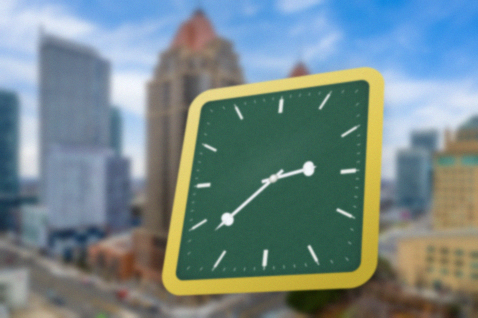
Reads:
2h38
